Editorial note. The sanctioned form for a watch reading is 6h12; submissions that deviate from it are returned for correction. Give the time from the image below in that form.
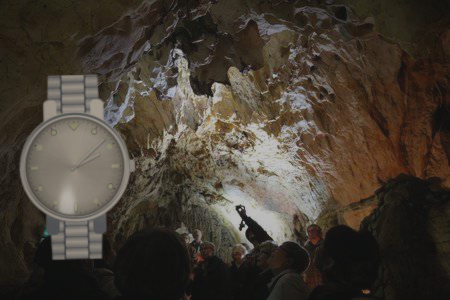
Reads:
2h08
